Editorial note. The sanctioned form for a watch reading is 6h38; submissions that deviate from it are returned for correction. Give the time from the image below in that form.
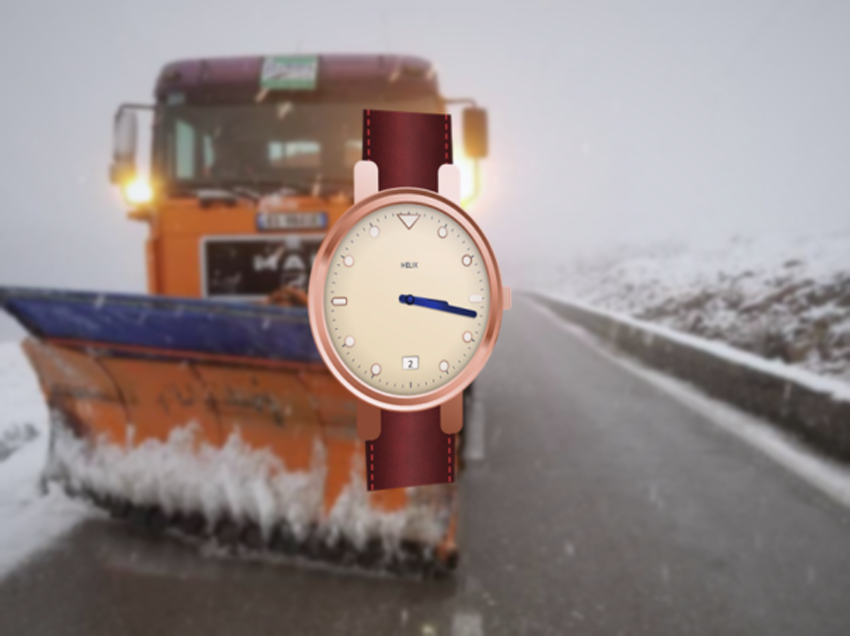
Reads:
3h17
